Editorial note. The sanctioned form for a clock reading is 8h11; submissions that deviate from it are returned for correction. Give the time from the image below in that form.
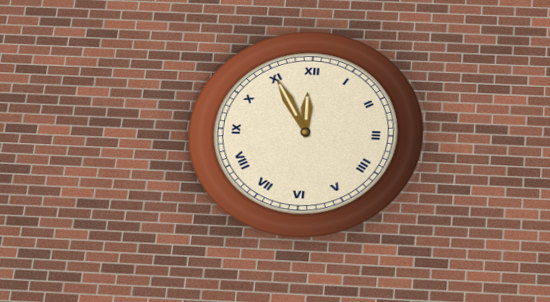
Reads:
11h55
